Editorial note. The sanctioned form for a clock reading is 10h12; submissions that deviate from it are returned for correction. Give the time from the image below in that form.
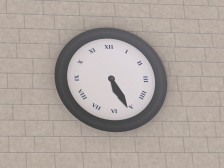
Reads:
5h26
